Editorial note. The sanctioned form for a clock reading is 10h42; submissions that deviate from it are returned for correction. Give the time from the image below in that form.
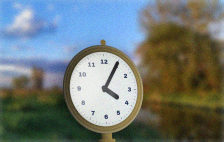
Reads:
4h05
